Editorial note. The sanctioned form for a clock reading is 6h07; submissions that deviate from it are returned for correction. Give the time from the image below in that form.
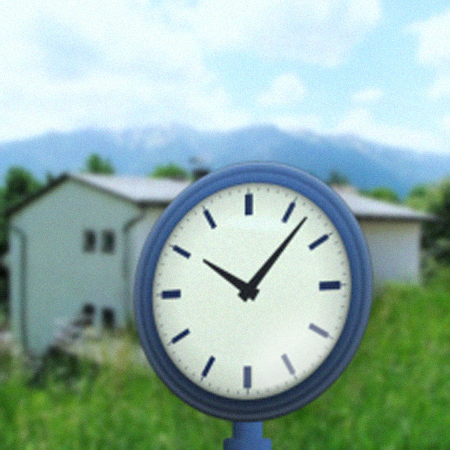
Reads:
10h07
